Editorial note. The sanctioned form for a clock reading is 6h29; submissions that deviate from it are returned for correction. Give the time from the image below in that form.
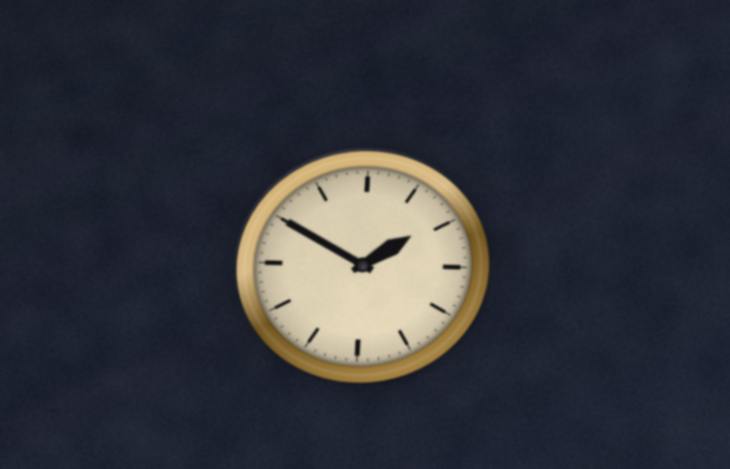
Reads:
1h50
